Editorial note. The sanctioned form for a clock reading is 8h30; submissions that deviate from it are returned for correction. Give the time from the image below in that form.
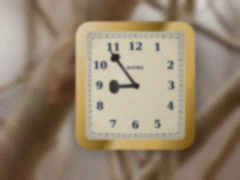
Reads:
8h54
